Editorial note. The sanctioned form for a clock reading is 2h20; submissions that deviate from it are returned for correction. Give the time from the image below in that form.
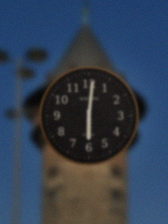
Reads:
6h01
